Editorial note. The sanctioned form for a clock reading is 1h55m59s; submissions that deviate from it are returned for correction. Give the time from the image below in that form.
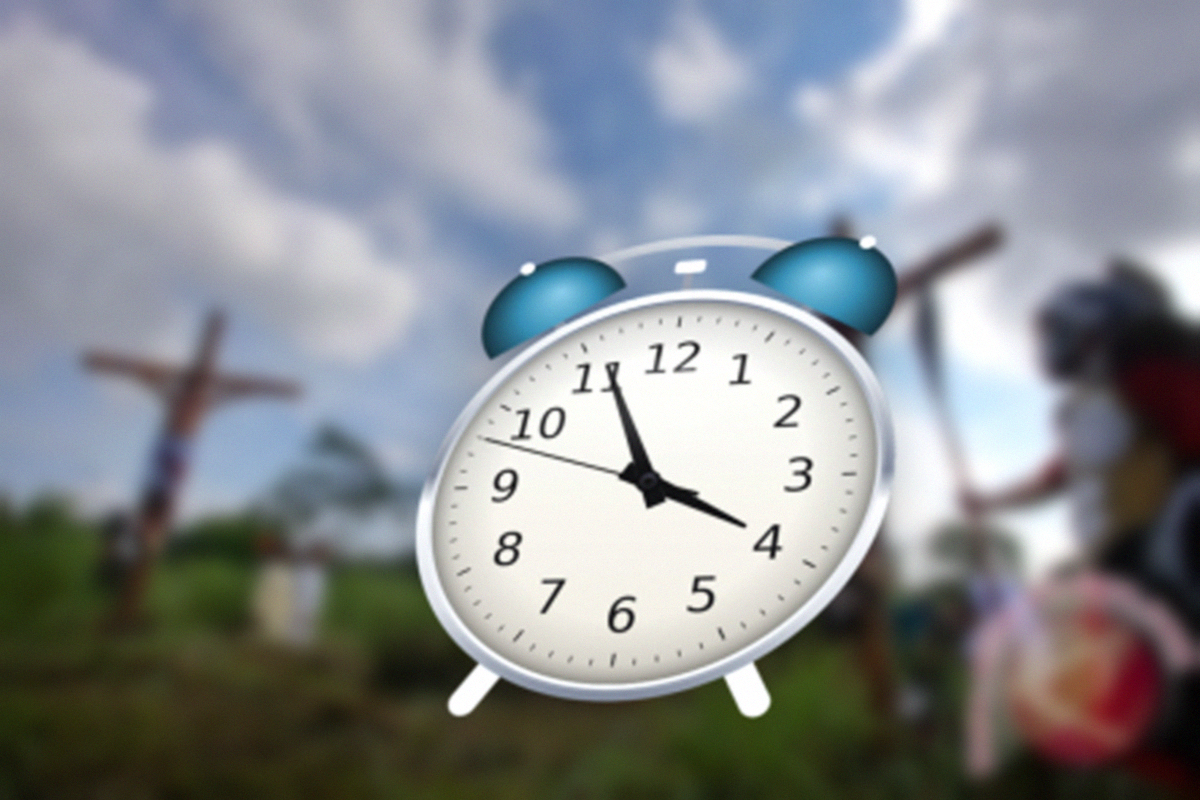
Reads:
3h55m48s
